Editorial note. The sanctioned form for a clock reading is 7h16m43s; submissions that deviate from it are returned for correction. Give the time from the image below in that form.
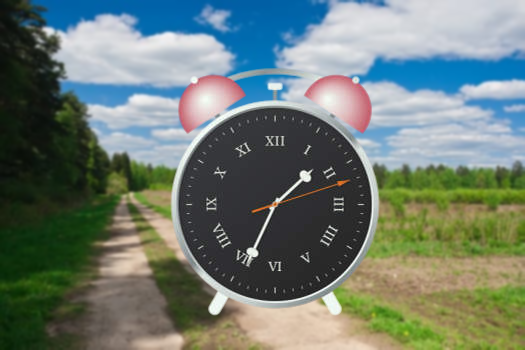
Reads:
1h34m12s
